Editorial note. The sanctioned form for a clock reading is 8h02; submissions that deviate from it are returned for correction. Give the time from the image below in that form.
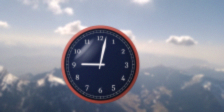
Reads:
9h02
